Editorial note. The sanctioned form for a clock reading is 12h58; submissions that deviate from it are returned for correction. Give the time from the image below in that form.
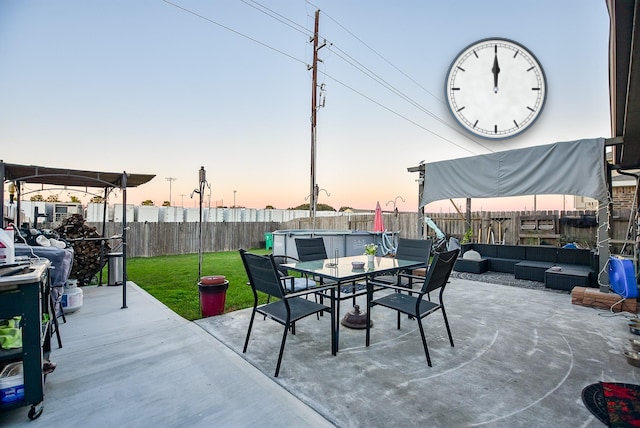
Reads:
12h00
